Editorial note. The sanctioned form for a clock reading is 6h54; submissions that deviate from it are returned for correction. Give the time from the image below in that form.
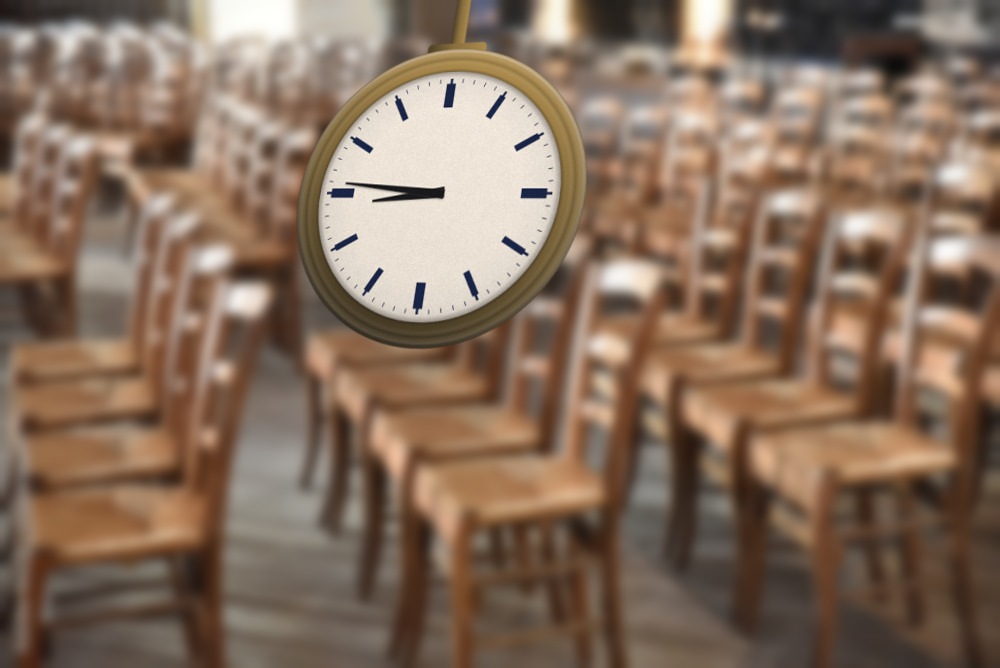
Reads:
8h46
